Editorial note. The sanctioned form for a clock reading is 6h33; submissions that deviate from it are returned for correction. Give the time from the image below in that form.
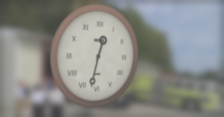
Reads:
12h32
